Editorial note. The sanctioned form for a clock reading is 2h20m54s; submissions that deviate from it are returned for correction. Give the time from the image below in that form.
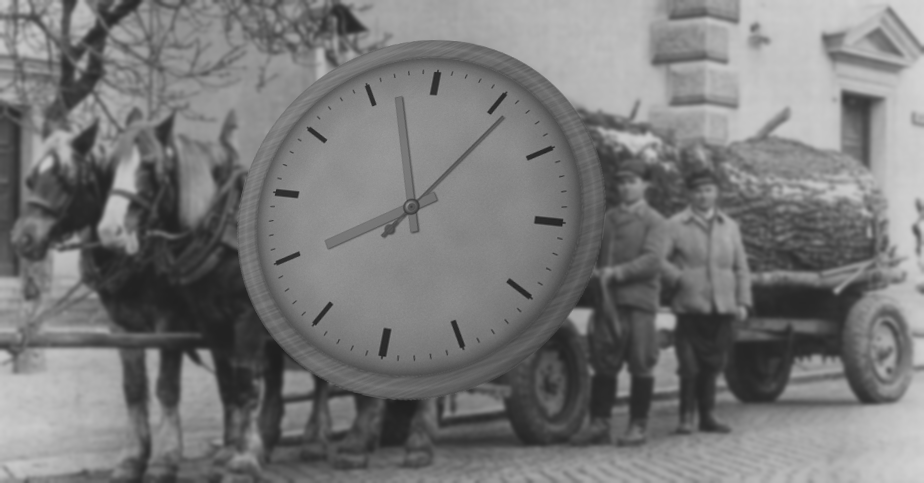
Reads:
7h57m06s
